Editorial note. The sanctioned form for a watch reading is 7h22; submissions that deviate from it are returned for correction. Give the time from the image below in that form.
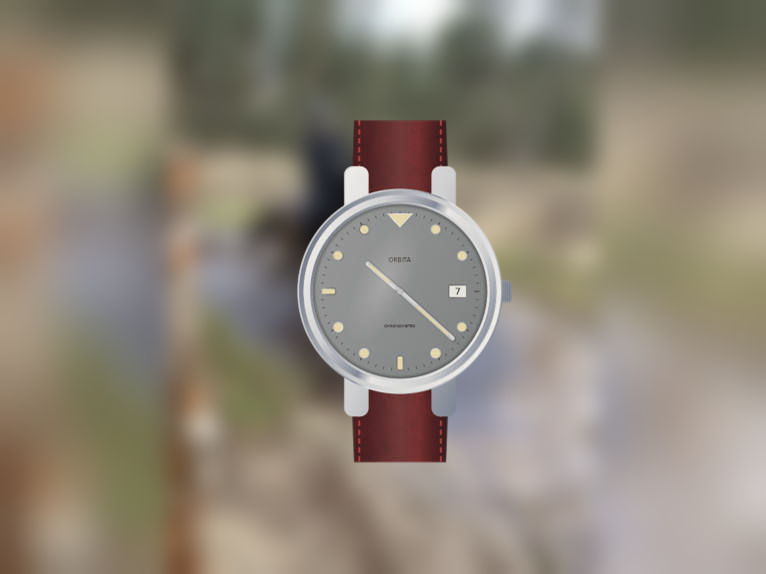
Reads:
10h22
